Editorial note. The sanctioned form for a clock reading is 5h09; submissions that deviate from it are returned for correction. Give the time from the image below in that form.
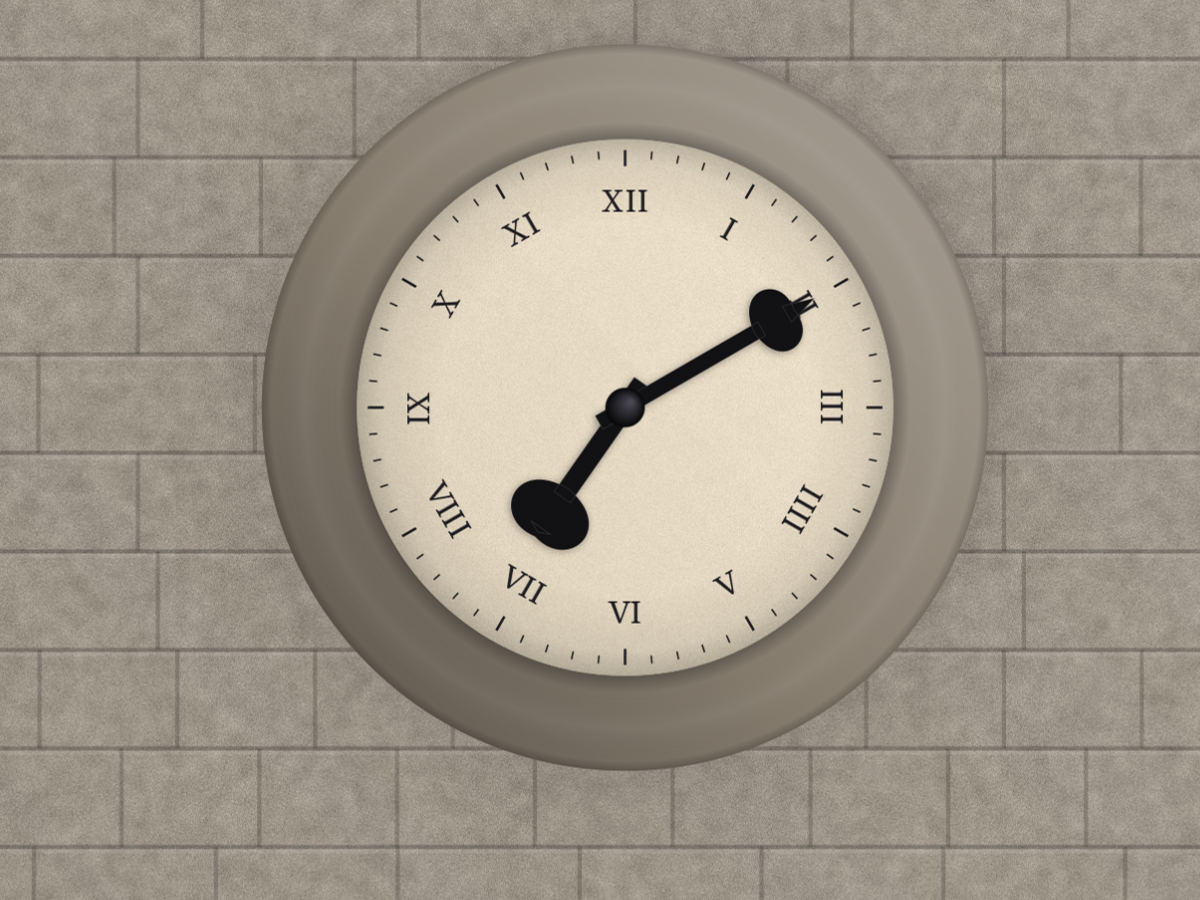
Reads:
7h10
